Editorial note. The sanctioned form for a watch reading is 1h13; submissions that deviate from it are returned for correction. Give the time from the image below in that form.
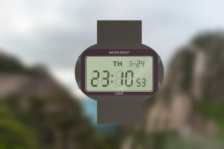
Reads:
23h10
